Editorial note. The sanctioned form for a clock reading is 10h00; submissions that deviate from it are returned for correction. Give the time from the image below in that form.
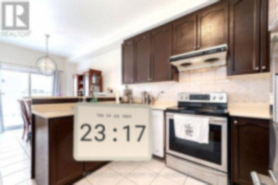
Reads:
23h17
